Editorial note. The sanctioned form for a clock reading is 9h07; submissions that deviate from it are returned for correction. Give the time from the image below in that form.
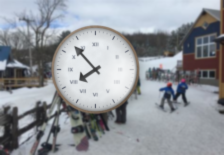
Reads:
7h53
